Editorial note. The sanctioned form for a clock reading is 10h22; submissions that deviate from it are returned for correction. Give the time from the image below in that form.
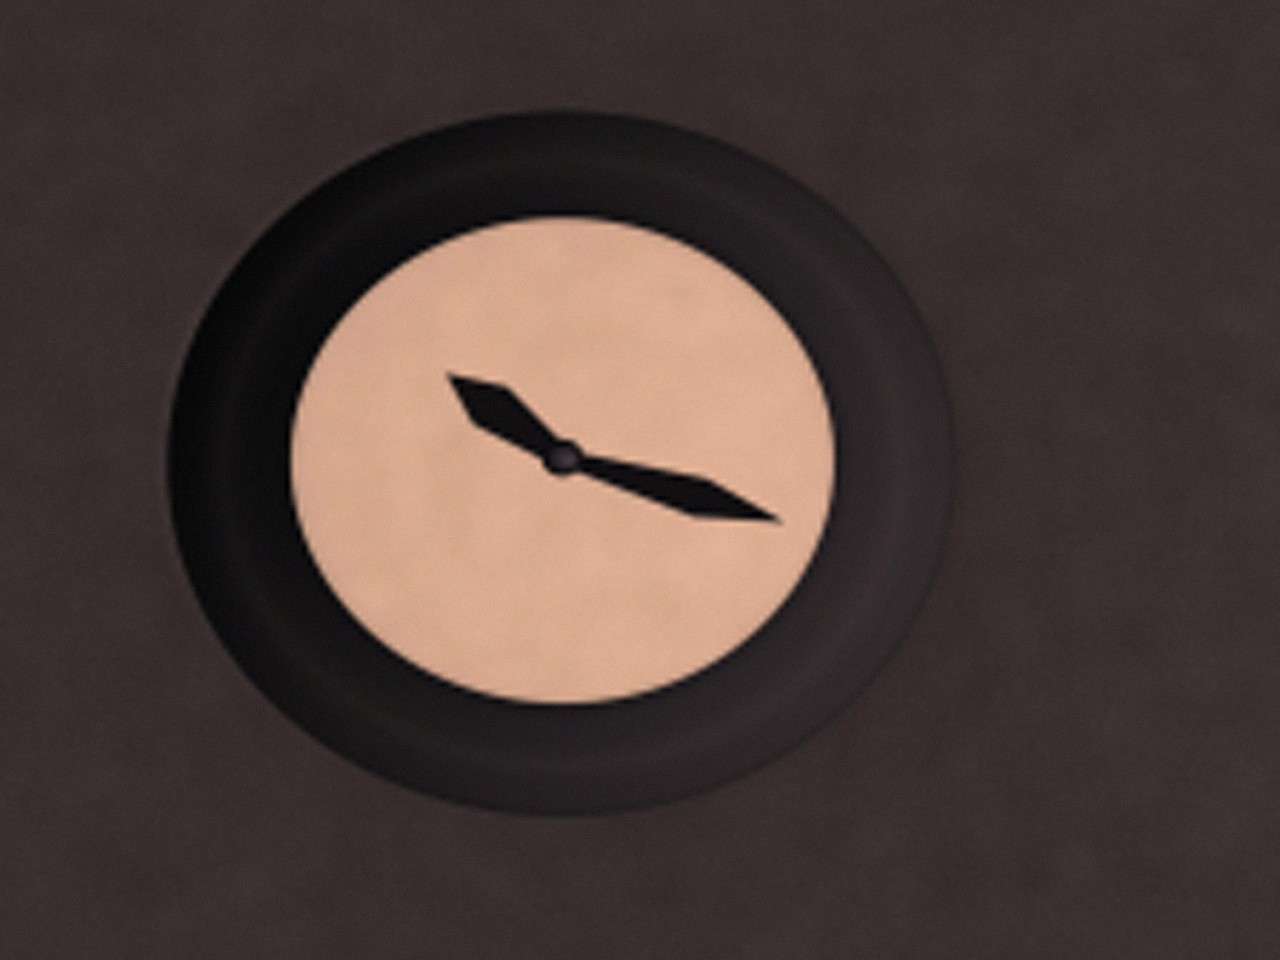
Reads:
10h18
